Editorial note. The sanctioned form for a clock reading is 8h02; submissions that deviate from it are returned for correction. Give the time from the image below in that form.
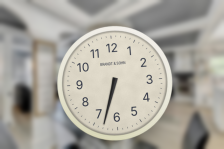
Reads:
6h33
